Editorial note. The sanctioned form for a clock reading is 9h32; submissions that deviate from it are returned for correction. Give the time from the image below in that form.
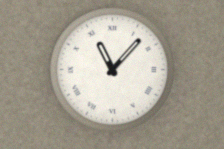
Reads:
11h07
